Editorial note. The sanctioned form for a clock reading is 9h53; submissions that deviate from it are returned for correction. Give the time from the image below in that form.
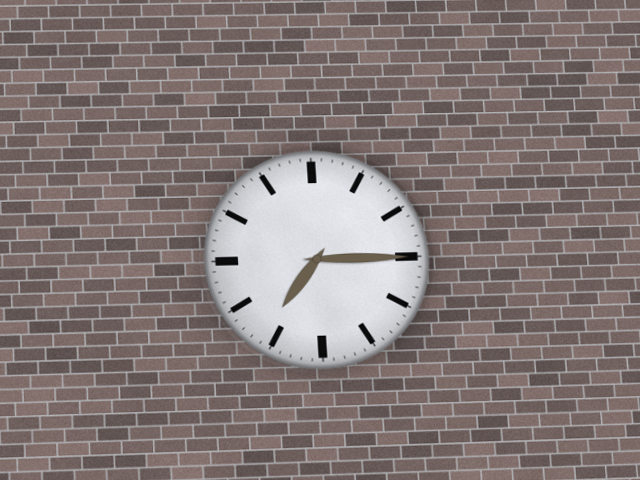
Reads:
7h15
